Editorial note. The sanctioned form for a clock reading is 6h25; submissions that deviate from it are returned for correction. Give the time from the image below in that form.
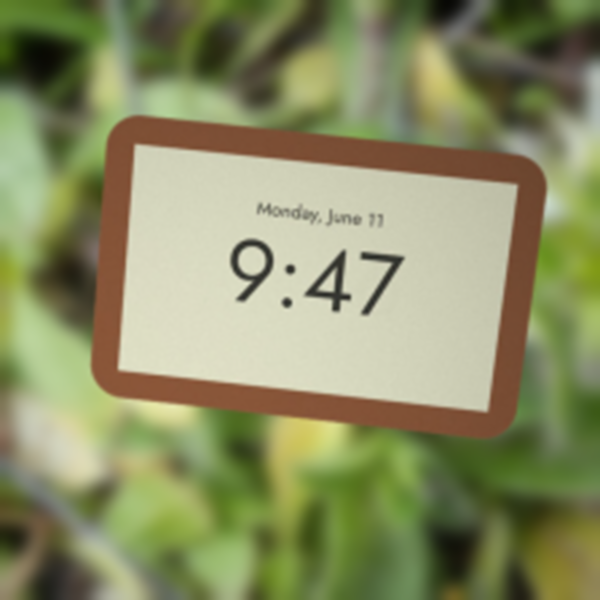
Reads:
9h47
